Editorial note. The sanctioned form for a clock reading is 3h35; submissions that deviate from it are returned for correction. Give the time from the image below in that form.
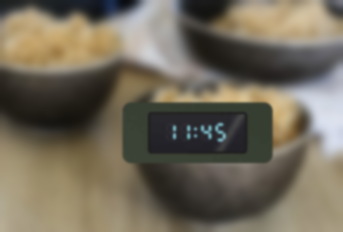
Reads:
11h45
